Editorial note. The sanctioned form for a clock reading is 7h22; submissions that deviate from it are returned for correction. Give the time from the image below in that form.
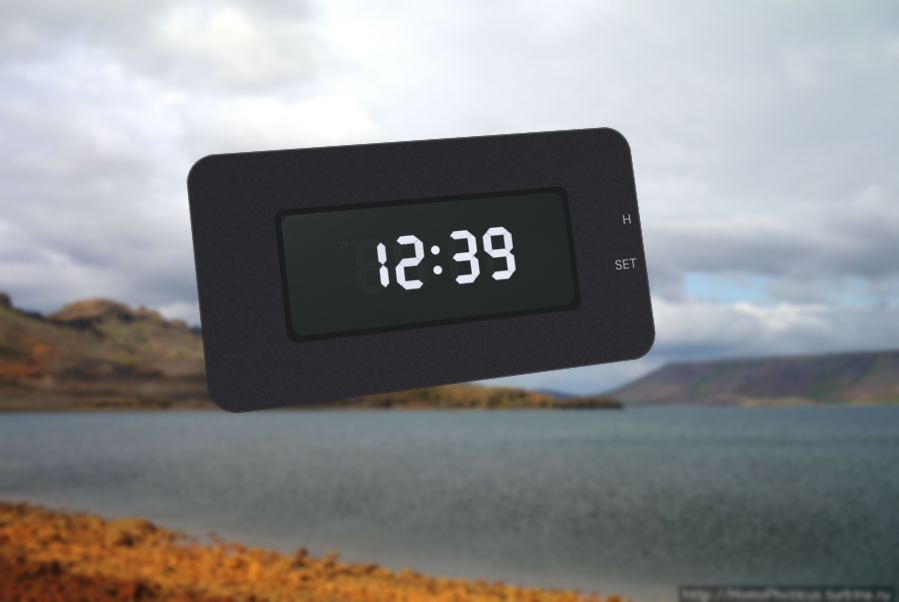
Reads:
12h39
